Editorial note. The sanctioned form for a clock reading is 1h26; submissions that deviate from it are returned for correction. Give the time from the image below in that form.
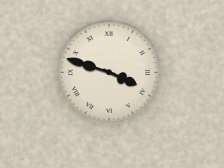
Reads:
3h48
